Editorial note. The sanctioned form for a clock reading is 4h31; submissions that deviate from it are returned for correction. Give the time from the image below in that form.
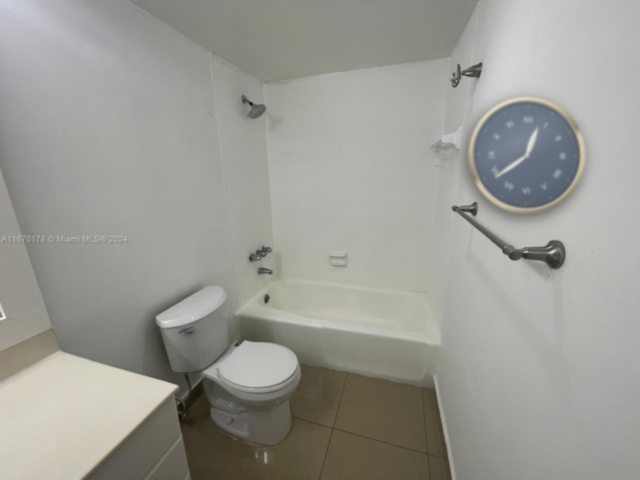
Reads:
12h39
